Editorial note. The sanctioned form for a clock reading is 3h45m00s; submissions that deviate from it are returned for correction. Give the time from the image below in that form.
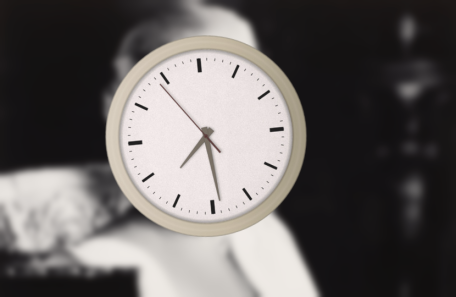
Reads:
7h28m54s
